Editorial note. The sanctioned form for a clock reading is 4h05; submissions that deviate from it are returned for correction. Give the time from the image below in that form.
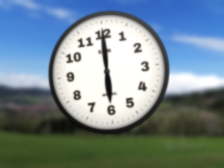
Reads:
6h00
